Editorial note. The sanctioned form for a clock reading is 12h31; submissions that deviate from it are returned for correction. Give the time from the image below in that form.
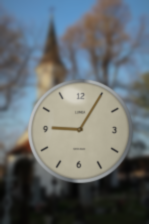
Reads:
9h05
